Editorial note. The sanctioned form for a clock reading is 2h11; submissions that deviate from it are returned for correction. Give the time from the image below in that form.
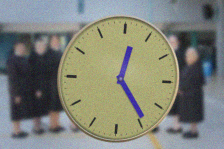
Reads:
12h24
